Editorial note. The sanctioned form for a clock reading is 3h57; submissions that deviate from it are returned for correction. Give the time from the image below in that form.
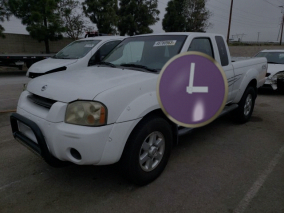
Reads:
3h01
